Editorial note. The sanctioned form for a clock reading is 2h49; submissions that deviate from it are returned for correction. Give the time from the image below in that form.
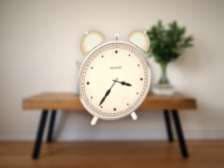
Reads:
3h36
